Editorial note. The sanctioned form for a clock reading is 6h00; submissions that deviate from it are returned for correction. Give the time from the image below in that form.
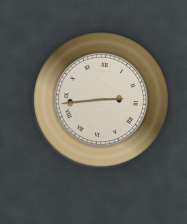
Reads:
2h43
